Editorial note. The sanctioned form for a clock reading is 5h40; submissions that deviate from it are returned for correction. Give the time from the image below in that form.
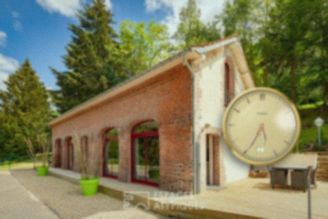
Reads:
5h35
